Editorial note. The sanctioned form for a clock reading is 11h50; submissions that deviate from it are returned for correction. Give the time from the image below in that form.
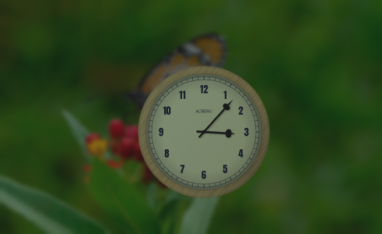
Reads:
3h07
